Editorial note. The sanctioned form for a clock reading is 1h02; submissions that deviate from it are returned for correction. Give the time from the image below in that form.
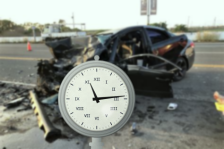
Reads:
11h14
